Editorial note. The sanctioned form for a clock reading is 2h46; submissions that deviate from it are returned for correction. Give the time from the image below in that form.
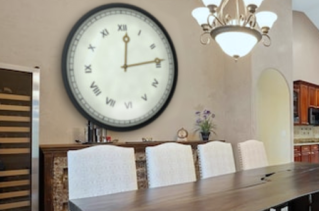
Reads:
12h14
